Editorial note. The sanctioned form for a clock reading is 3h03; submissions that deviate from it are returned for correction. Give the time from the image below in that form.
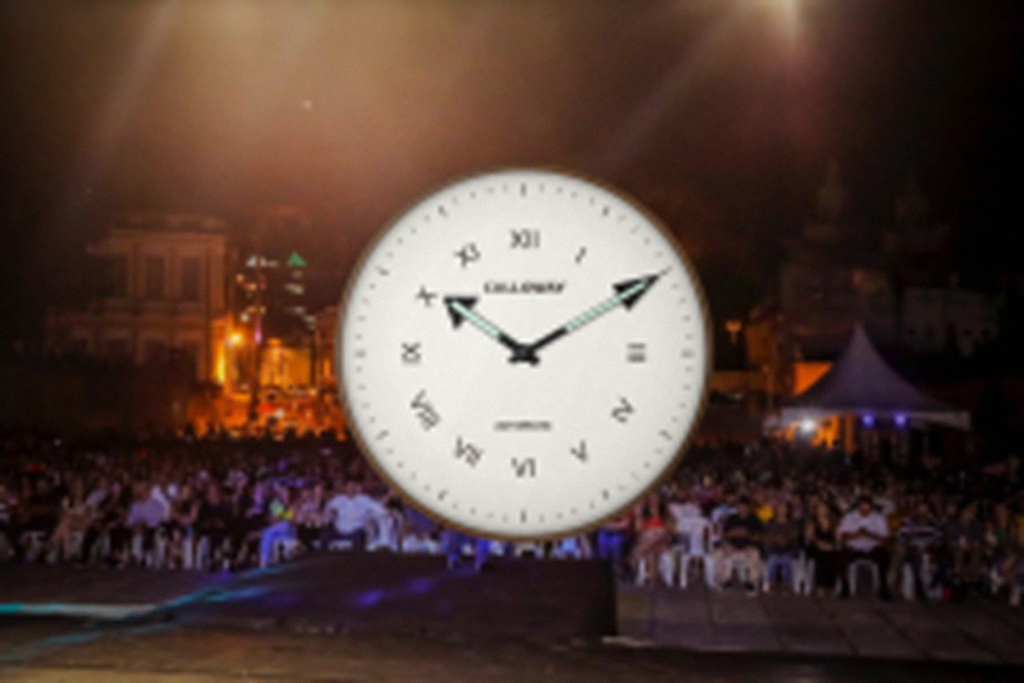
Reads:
10h10
